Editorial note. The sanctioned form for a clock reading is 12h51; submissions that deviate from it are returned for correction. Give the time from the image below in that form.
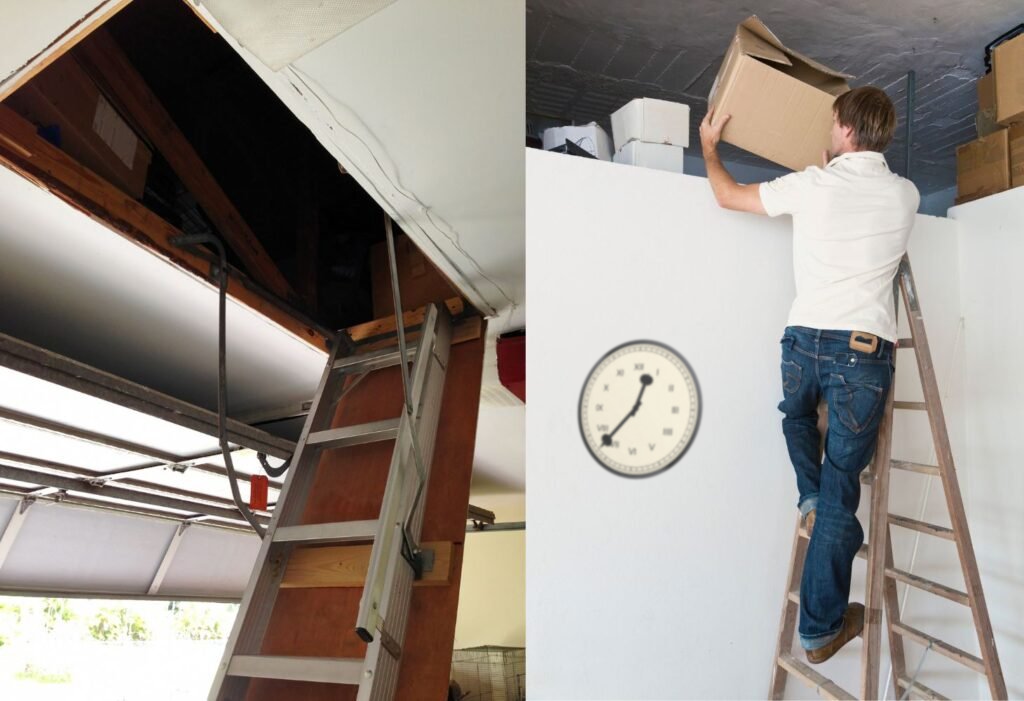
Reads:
12h37
